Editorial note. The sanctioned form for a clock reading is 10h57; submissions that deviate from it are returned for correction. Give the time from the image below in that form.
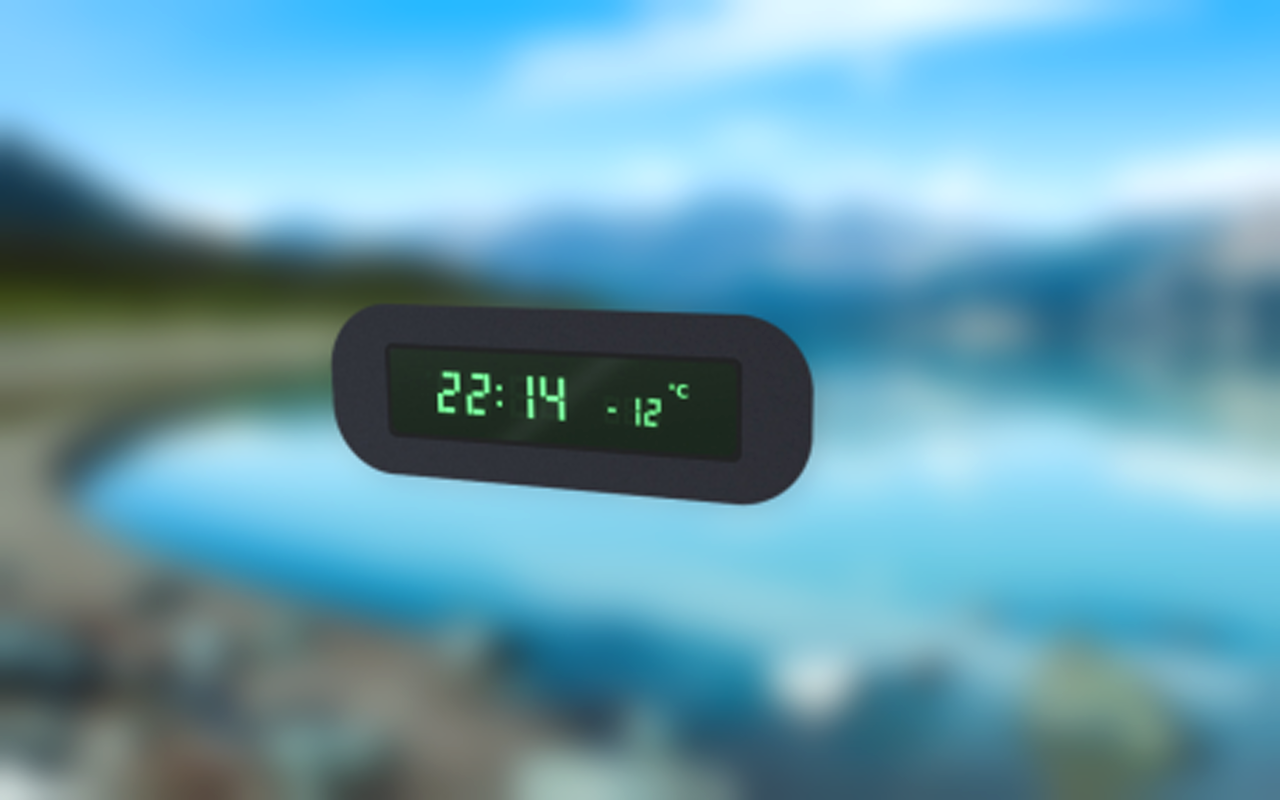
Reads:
22h14
